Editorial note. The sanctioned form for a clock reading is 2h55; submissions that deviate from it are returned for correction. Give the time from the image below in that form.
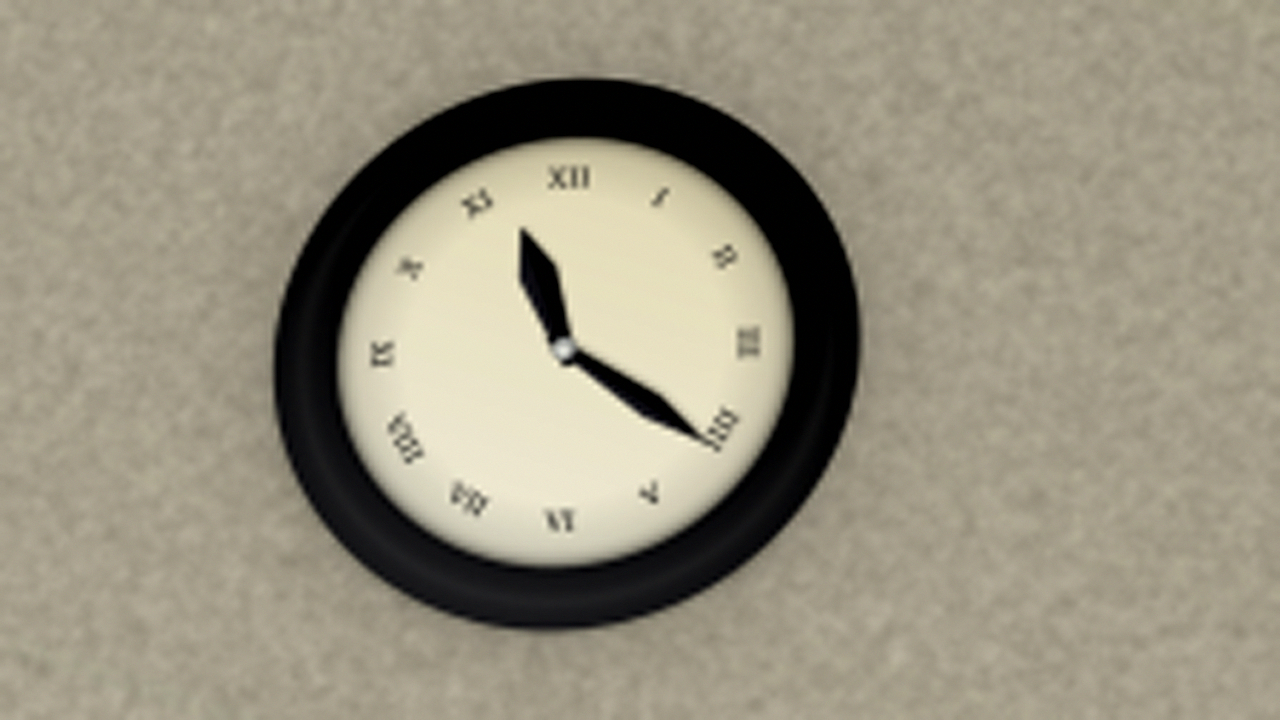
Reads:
11h21
